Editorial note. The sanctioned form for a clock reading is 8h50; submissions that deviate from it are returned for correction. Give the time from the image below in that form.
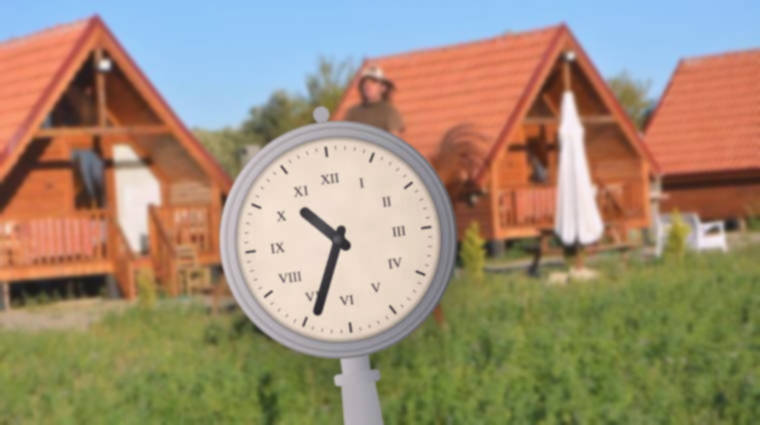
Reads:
10h34
